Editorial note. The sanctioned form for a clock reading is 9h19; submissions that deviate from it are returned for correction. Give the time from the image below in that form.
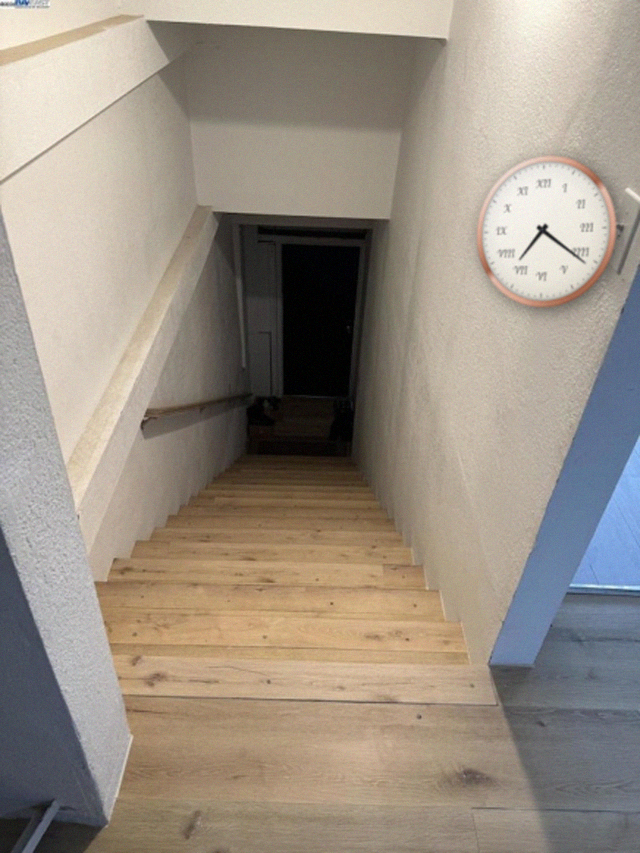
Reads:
7h21
